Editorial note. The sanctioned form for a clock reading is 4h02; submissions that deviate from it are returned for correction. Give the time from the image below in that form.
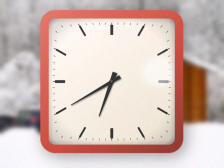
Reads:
6h40
